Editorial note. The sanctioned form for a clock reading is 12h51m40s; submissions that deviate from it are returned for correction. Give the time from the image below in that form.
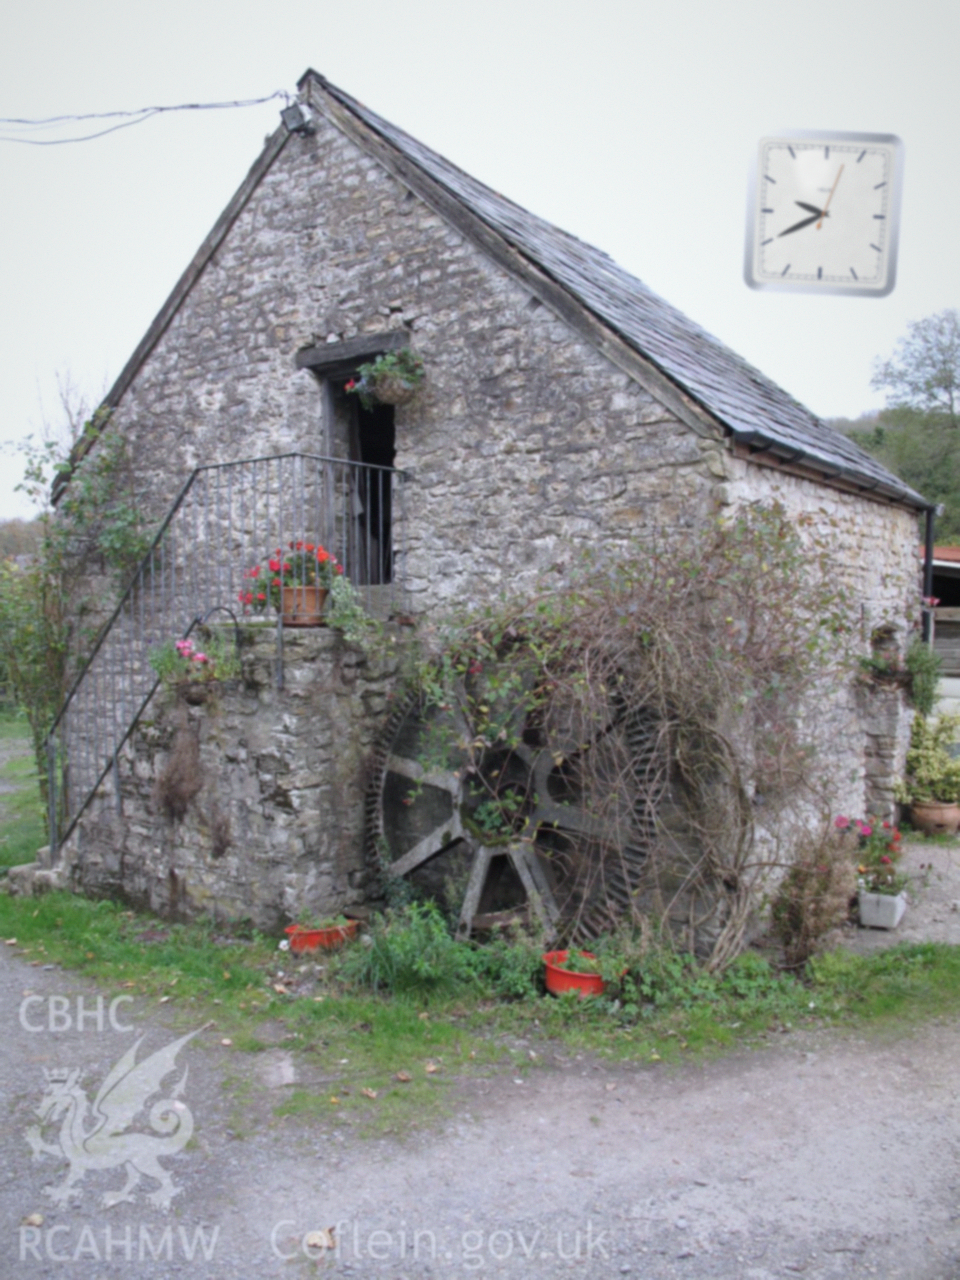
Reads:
9h40m03s
